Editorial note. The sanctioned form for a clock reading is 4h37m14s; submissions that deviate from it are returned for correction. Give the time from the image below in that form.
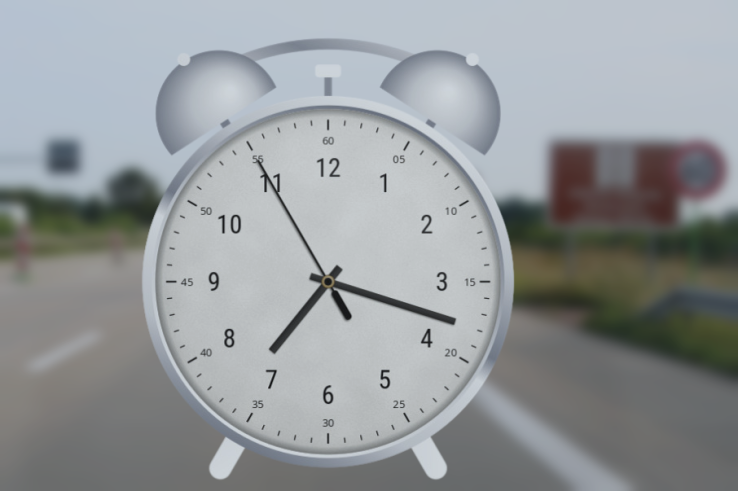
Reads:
7h17m55s
